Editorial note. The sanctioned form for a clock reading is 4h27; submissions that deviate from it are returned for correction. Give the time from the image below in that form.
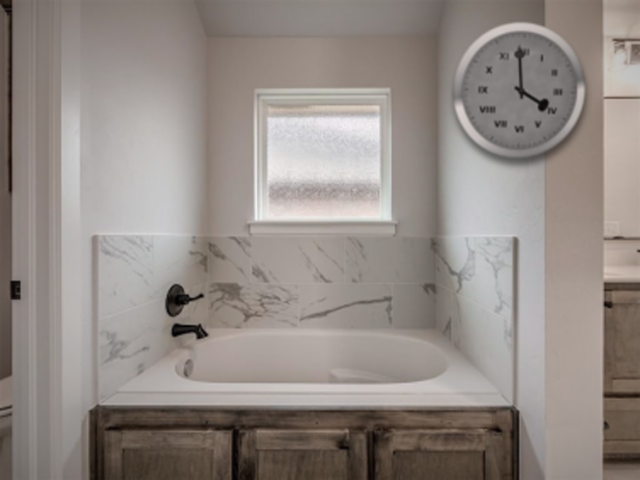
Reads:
3h59
